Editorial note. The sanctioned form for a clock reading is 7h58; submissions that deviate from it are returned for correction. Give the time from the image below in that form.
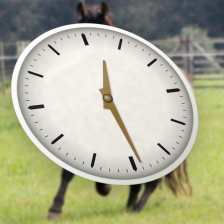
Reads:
12h29
